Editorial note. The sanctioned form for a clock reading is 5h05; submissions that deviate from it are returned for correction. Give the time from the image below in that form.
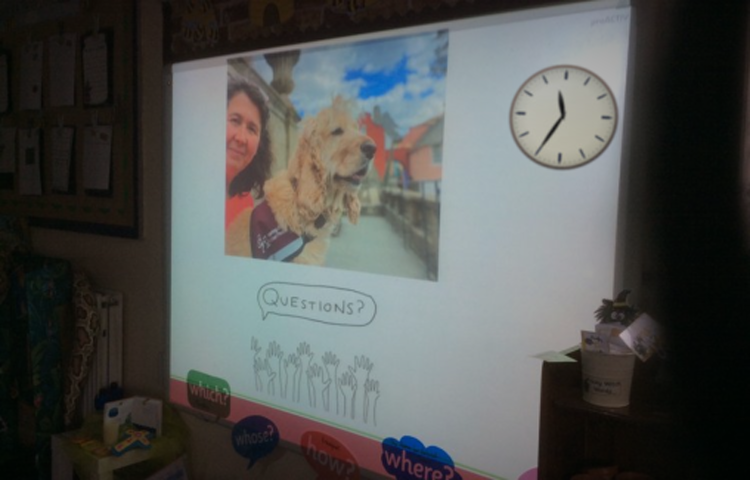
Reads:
11h35
